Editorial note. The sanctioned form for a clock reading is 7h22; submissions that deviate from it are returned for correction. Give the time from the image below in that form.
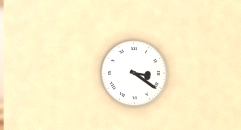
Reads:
3h21
